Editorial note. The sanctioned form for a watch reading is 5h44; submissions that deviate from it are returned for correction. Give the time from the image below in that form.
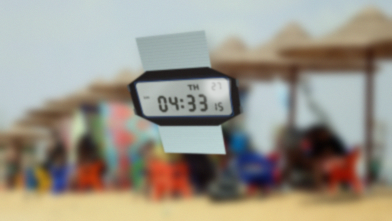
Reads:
4h33
